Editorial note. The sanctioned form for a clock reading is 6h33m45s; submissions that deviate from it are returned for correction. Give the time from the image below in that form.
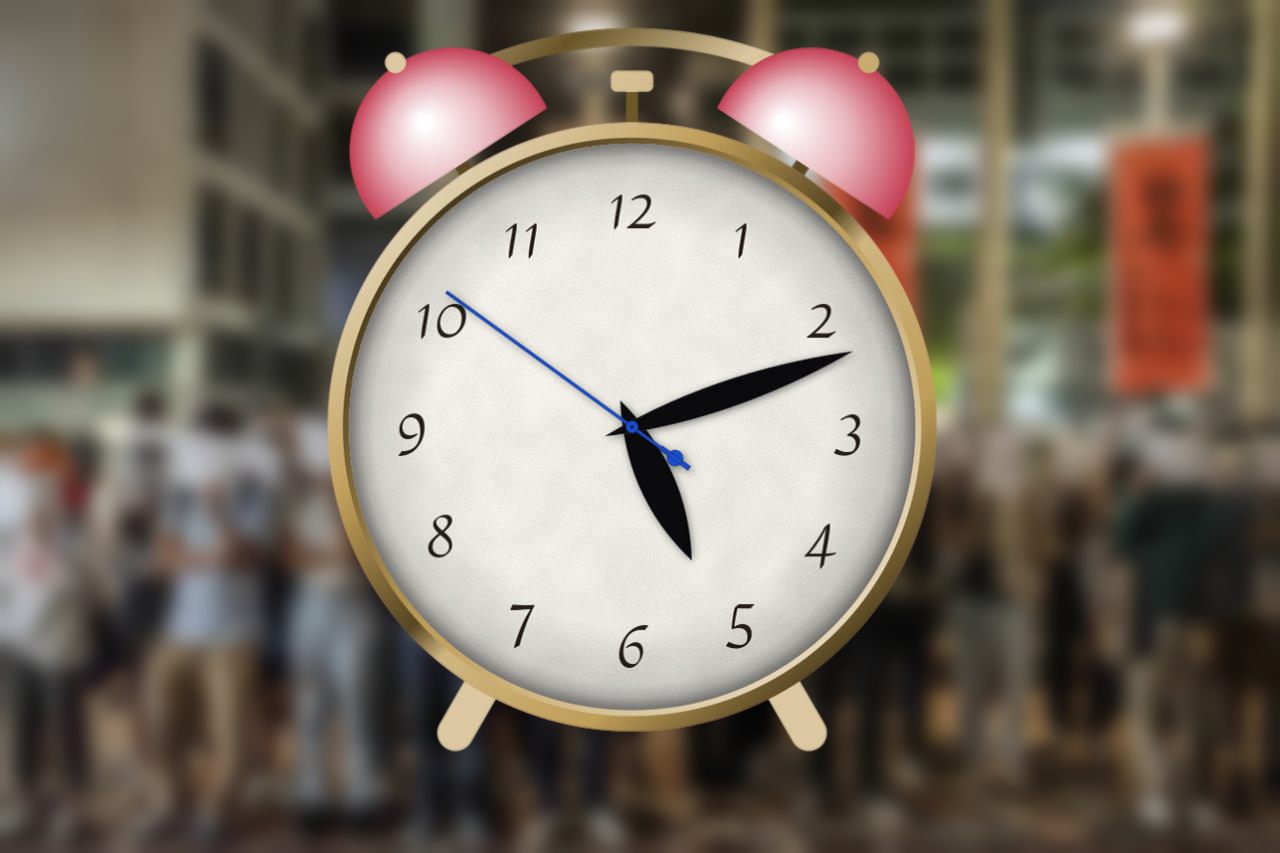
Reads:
5h11m51s
